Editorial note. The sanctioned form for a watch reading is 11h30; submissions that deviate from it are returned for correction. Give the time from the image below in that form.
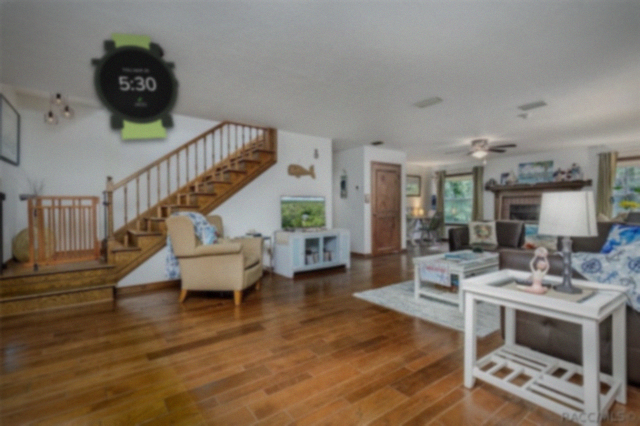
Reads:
5h30
